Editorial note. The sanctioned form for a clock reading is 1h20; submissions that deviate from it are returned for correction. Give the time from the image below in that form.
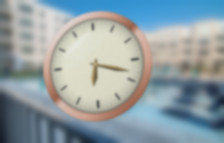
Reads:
6h18
